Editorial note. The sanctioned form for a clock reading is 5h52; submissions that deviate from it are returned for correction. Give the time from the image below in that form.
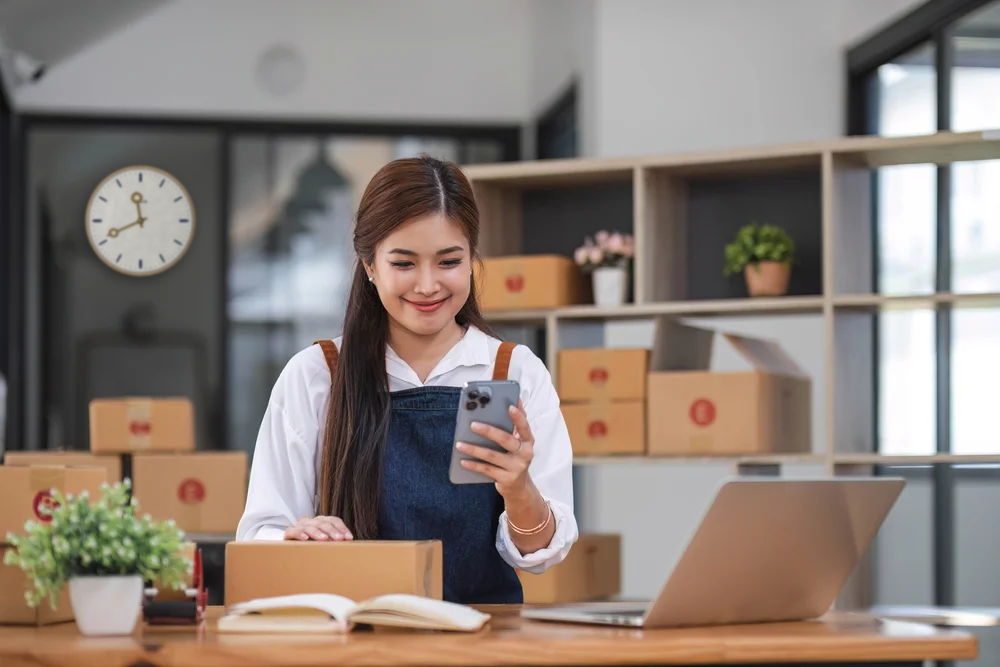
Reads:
11h41
